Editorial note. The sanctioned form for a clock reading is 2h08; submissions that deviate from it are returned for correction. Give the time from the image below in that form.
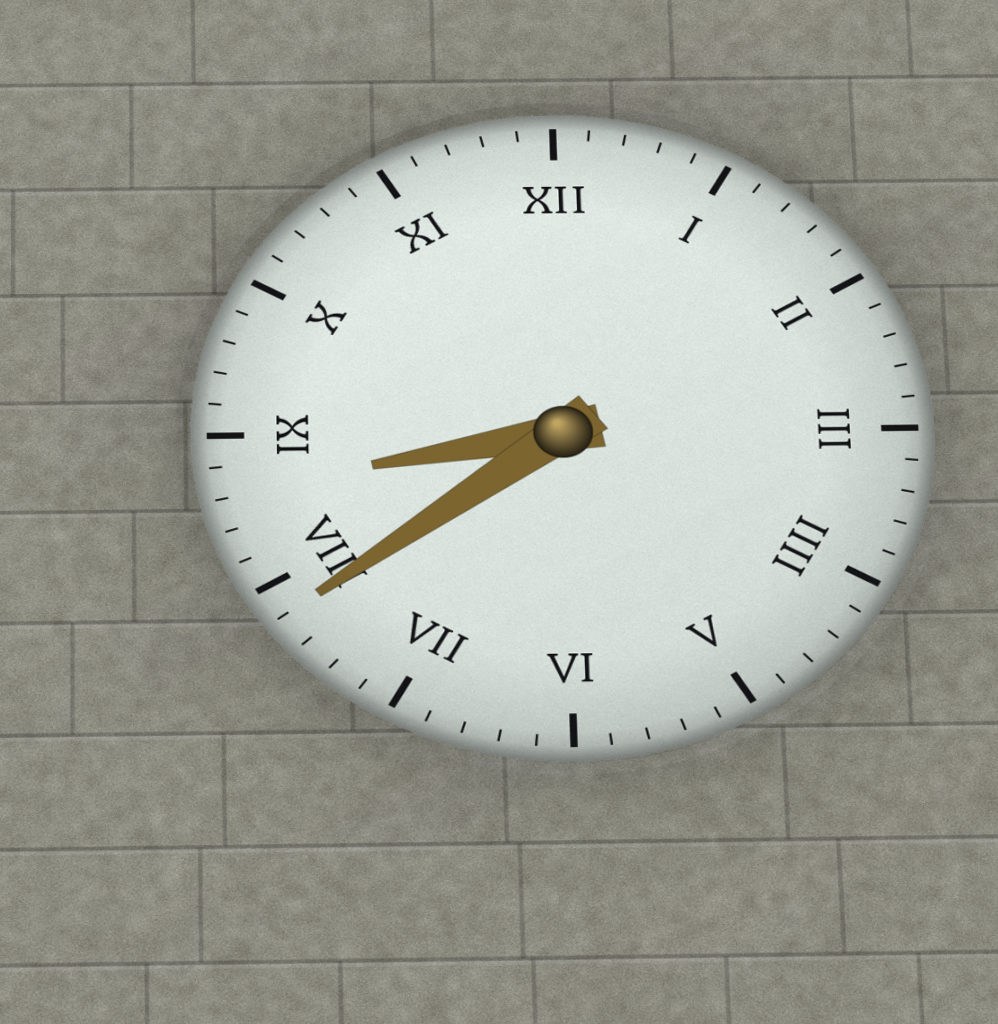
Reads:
8h39
